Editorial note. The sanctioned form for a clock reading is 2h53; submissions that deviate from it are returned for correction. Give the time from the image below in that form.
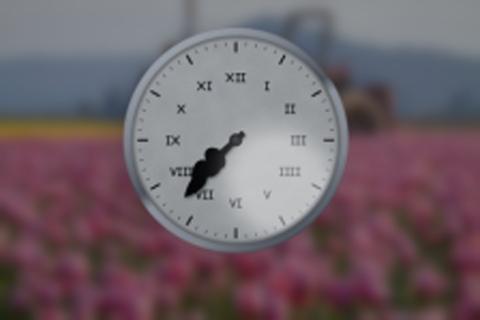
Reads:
7h37
